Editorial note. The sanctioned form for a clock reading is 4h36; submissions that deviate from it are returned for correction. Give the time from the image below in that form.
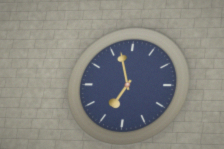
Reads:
6h57
